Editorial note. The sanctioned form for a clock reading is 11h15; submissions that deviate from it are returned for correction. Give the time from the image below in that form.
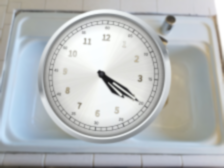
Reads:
4h20
